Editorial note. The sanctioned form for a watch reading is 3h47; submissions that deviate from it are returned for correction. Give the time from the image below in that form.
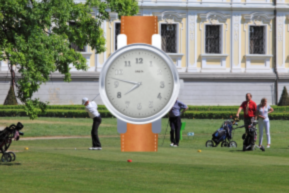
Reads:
7h47
